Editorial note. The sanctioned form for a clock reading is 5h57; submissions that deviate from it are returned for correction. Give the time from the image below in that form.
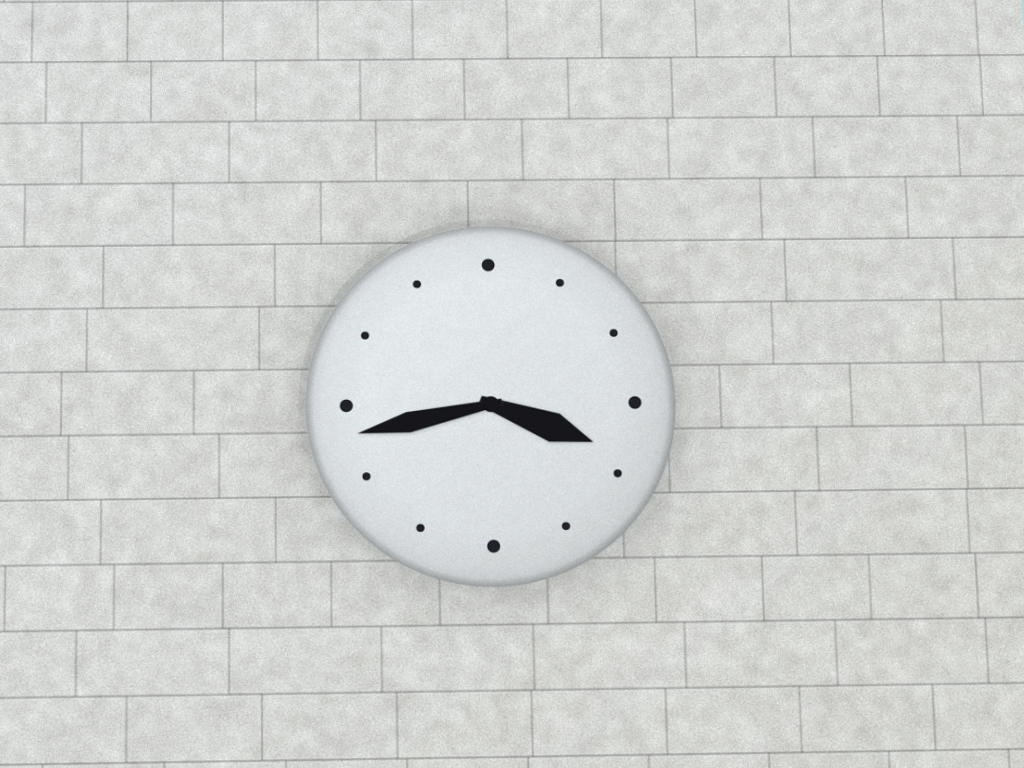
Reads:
3h43
